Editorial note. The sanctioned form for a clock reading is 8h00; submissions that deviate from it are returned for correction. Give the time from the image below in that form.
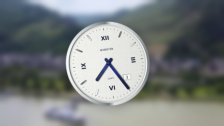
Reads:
7h25
